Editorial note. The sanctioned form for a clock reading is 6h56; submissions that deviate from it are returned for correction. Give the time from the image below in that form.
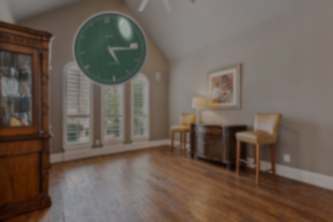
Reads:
5h16
